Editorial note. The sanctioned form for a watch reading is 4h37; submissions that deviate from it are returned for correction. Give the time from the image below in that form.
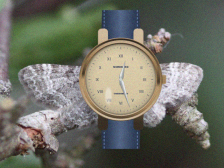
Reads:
12h27
